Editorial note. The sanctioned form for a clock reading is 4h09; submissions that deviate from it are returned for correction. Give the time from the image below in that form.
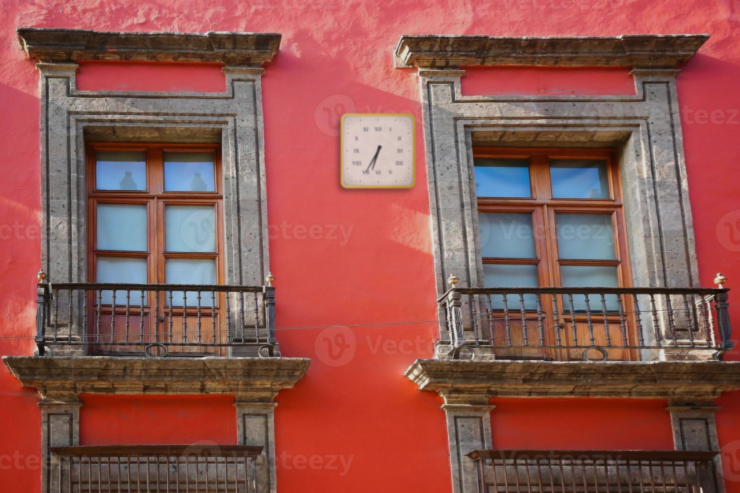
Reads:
6h35
